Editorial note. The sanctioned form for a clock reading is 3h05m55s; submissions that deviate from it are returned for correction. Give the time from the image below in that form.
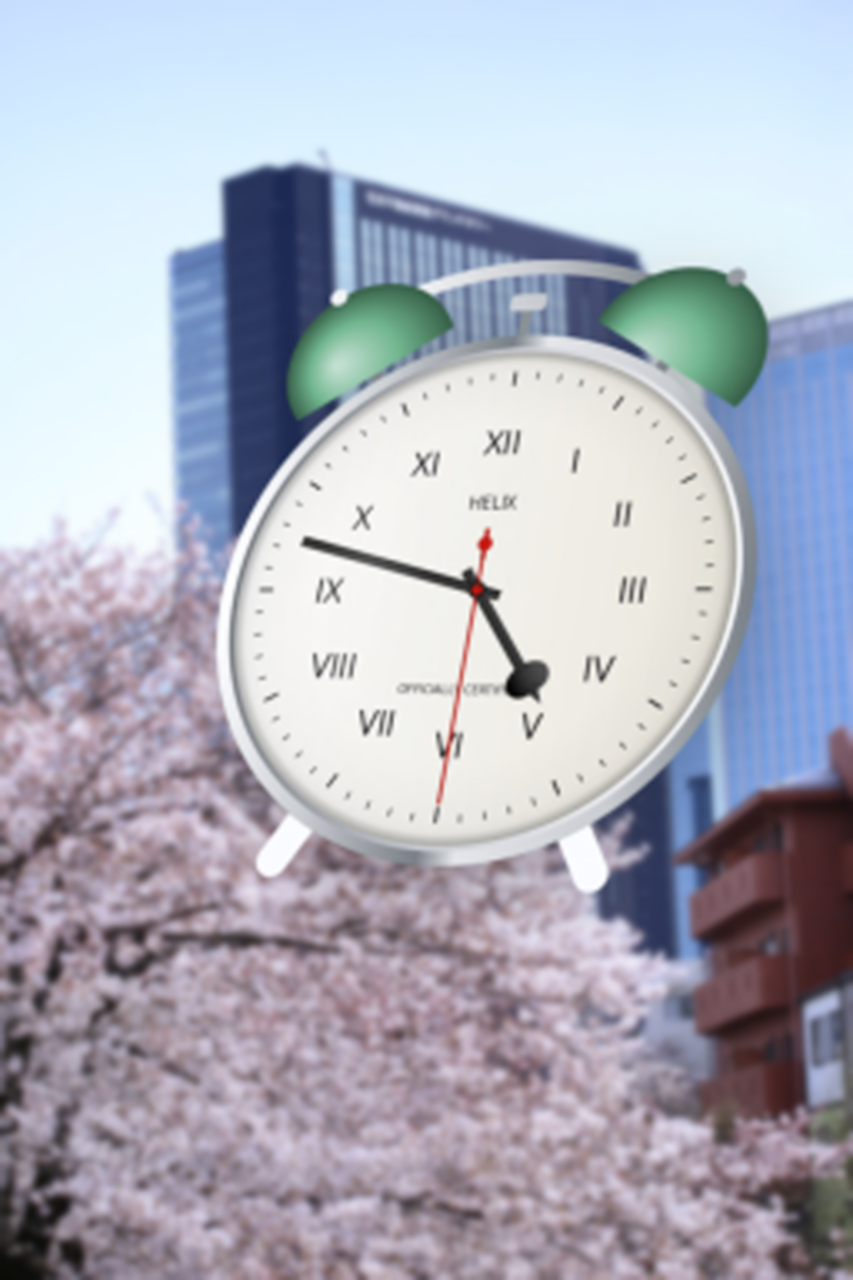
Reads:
4h47m30s
